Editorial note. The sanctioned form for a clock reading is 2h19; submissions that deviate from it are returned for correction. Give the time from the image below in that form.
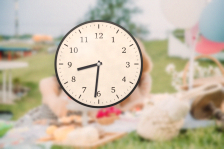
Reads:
8h31
